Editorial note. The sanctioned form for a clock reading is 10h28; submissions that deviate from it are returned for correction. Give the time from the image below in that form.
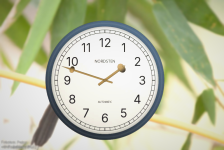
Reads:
1h48
